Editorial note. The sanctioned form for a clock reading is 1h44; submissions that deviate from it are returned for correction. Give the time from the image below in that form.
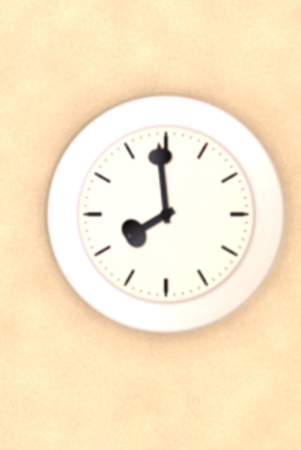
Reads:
7h59
